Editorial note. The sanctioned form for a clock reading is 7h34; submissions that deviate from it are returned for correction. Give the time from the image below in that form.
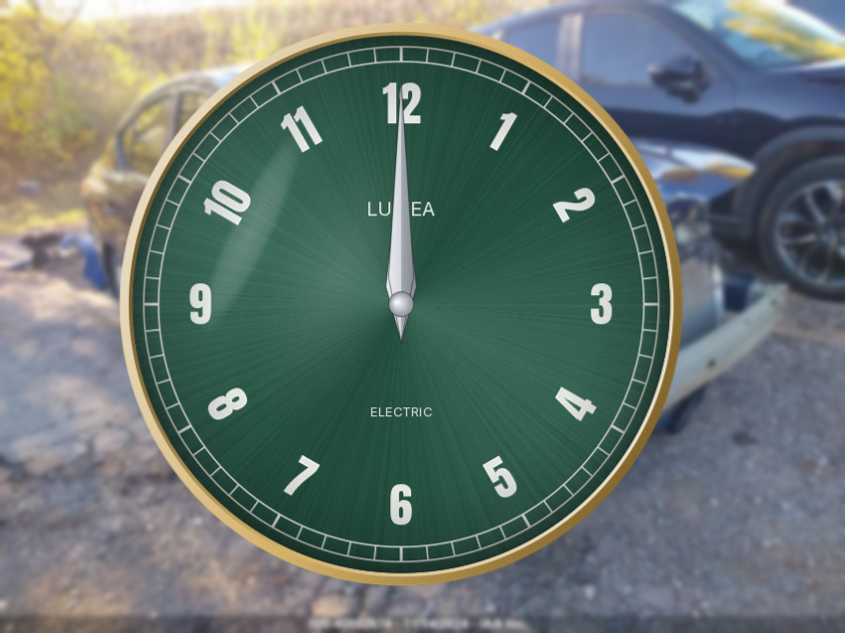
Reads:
12h00
